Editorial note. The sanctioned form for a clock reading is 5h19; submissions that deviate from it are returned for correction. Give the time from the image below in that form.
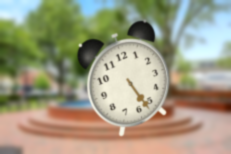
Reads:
5h27
